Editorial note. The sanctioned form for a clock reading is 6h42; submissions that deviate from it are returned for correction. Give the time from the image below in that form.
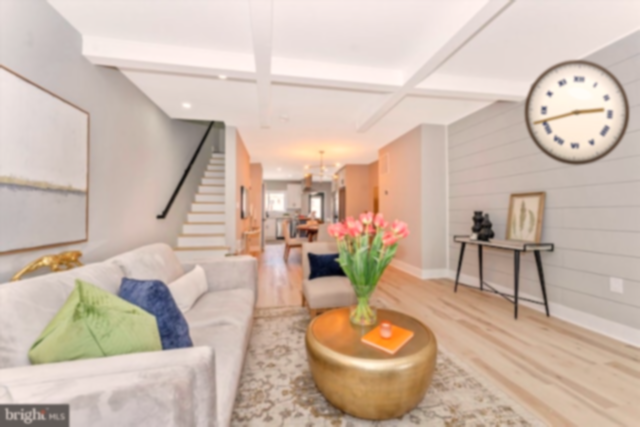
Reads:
2h42
